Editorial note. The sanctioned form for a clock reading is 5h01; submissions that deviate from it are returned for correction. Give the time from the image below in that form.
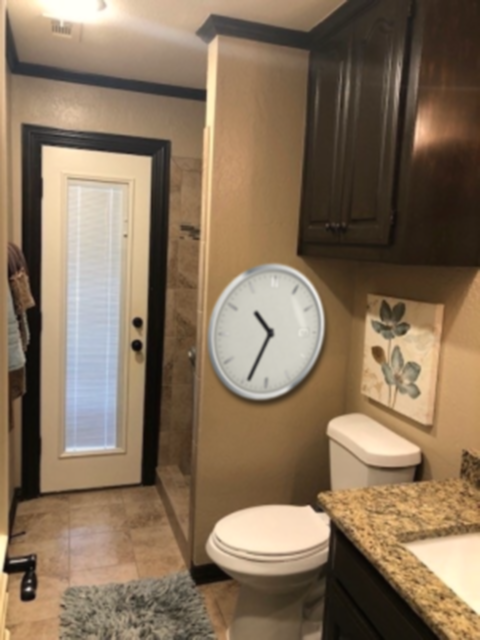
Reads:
10h34
